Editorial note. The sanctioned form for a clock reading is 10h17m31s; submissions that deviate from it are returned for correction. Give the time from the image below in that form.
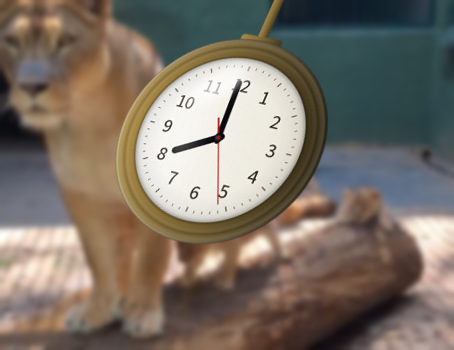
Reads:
7h59m26s
